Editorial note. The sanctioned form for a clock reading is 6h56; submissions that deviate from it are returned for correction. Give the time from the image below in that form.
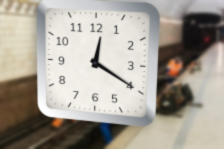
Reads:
12h20
